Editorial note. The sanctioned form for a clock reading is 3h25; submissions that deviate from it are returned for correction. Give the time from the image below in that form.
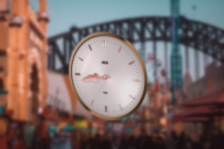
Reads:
8h43
